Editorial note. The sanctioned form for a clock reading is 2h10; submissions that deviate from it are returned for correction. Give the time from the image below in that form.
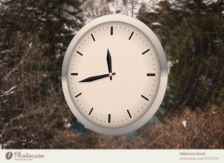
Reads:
11h43
